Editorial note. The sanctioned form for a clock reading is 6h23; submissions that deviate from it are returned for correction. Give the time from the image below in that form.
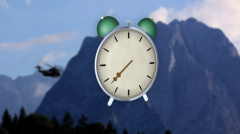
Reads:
7h38
